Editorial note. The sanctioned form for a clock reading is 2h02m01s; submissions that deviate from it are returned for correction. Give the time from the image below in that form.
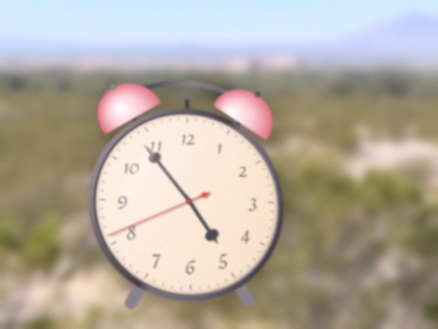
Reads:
4h53m41s
